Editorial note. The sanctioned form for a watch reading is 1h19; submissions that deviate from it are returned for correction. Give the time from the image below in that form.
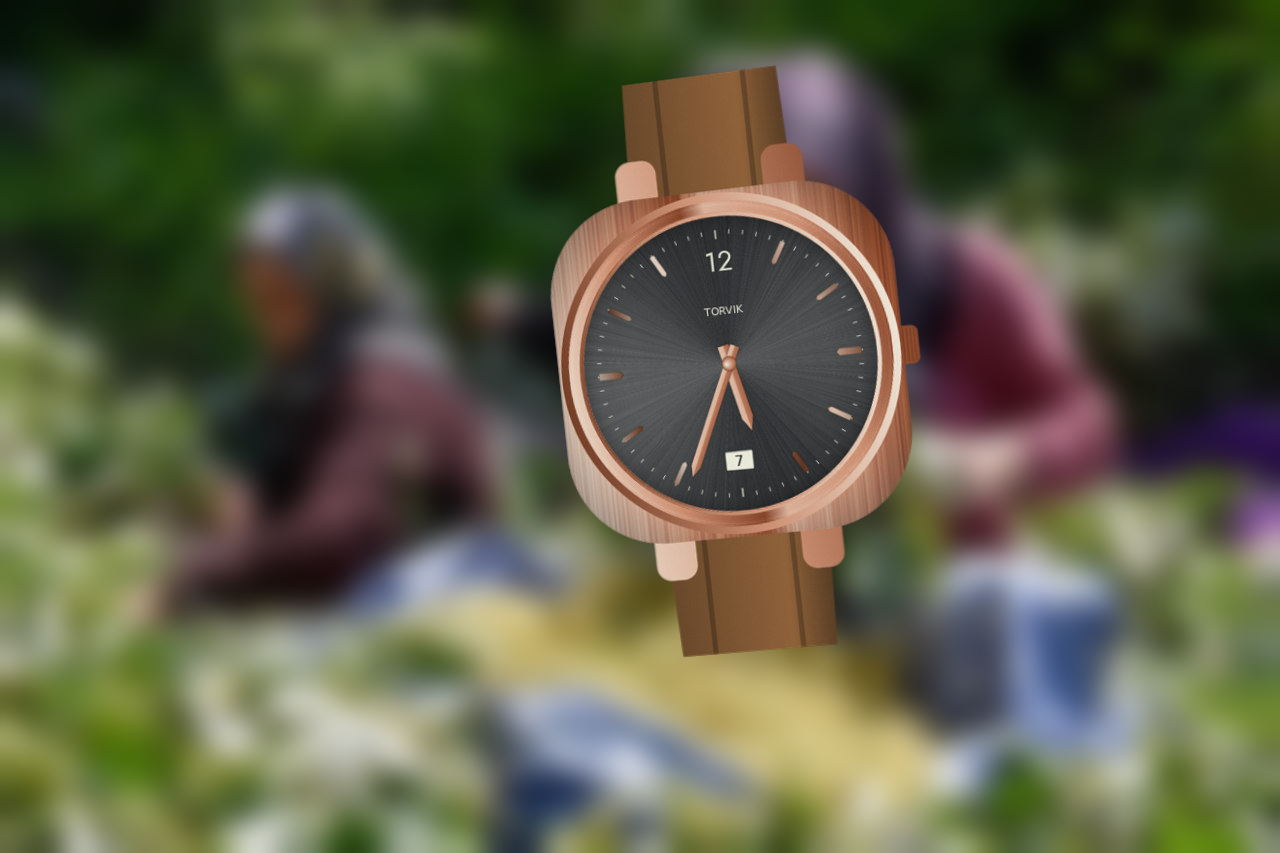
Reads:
5h34
